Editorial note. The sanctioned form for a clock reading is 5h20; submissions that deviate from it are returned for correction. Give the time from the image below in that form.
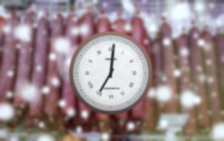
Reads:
7h01
